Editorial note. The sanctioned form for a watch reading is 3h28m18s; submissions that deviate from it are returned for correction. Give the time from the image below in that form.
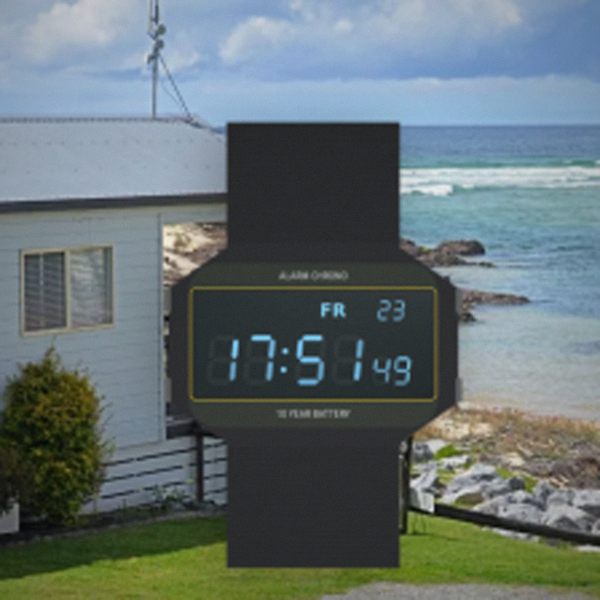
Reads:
17h51m49s
